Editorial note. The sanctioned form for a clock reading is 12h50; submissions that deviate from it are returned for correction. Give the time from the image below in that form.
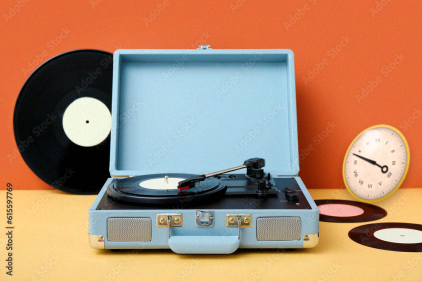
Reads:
3h48
